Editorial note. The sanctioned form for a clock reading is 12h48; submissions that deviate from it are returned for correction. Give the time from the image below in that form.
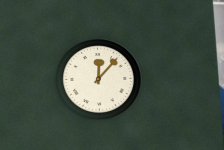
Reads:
12h07
